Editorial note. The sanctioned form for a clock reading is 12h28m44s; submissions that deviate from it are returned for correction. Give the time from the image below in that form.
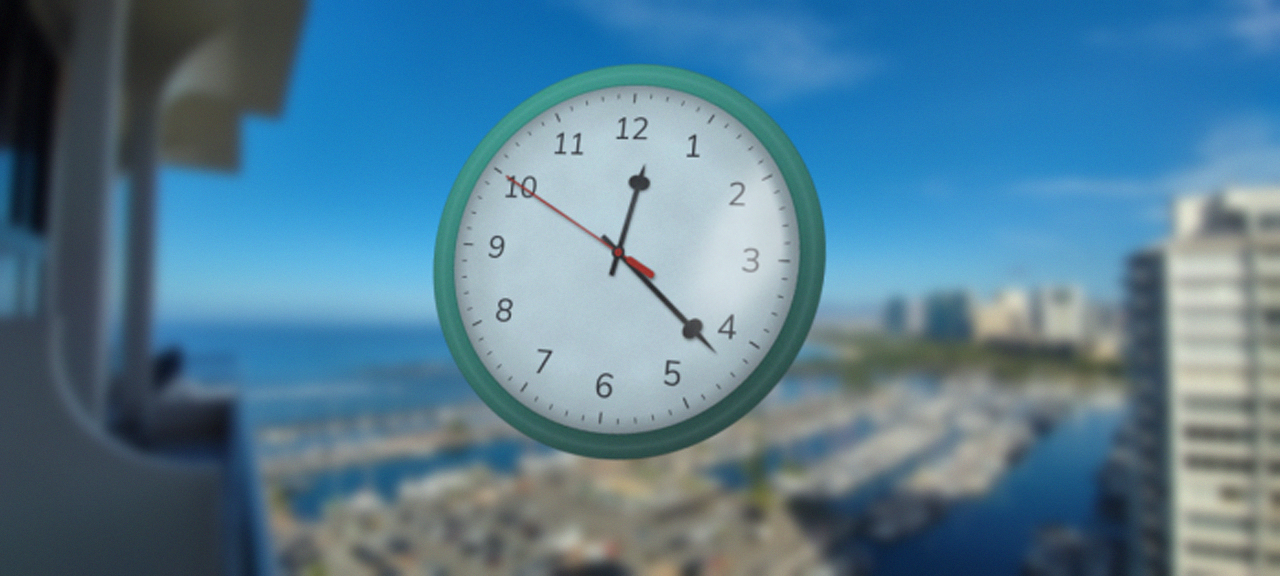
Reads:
12h21m50s
